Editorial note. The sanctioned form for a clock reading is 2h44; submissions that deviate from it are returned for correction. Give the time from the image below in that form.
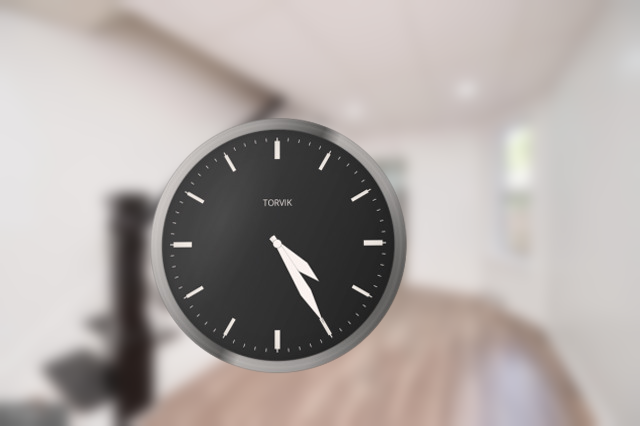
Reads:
4h25
